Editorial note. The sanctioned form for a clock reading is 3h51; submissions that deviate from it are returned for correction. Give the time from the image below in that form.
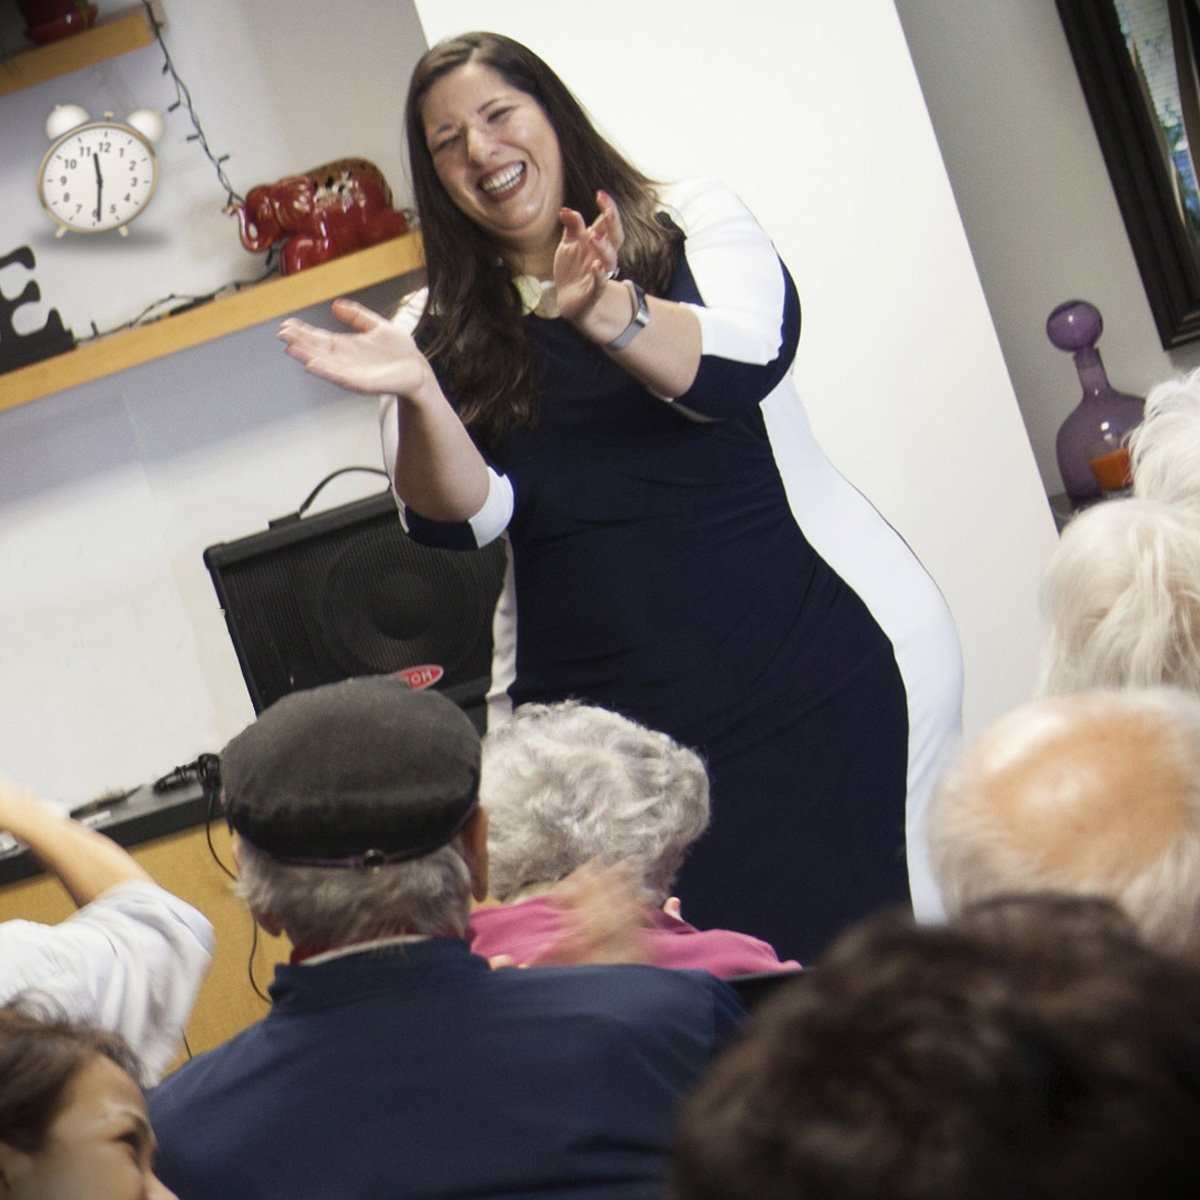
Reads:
11h29
